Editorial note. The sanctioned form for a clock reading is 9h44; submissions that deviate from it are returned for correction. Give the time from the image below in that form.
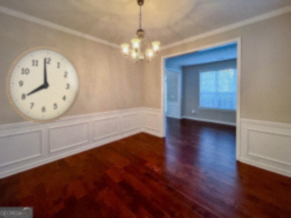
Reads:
7h59
